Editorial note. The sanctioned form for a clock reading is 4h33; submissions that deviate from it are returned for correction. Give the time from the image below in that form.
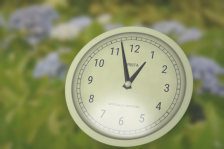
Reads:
12h57
